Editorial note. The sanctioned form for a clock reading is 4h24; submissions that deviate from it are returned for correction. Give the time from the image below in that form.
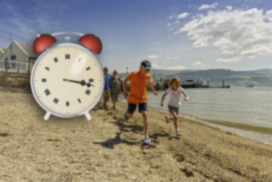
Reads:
3h17
